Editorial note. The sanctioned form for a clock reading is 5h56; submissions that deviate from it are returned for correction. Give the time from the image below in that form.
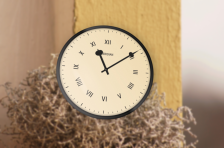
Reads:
11h09
